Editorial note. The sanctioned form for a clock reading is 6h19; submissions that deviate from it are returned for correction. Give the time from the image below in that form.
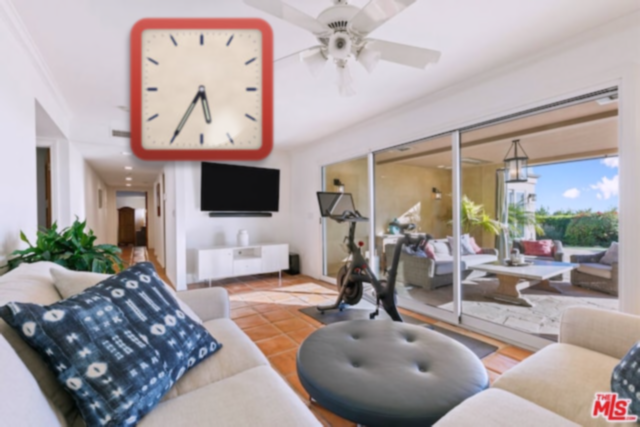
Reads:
5h35
